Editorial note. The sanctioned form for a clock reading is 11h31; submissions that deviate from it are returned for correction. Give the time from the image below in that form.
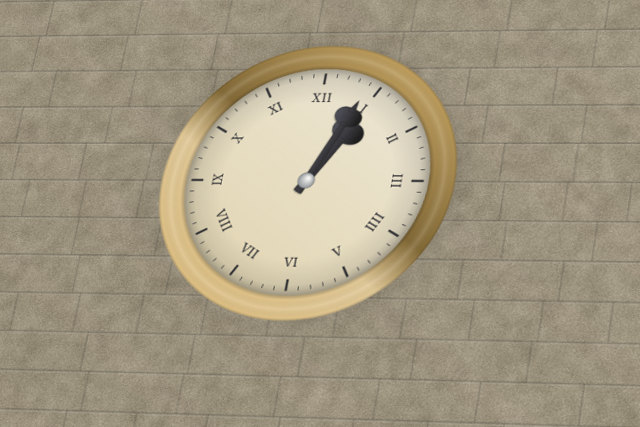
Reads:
1h04
